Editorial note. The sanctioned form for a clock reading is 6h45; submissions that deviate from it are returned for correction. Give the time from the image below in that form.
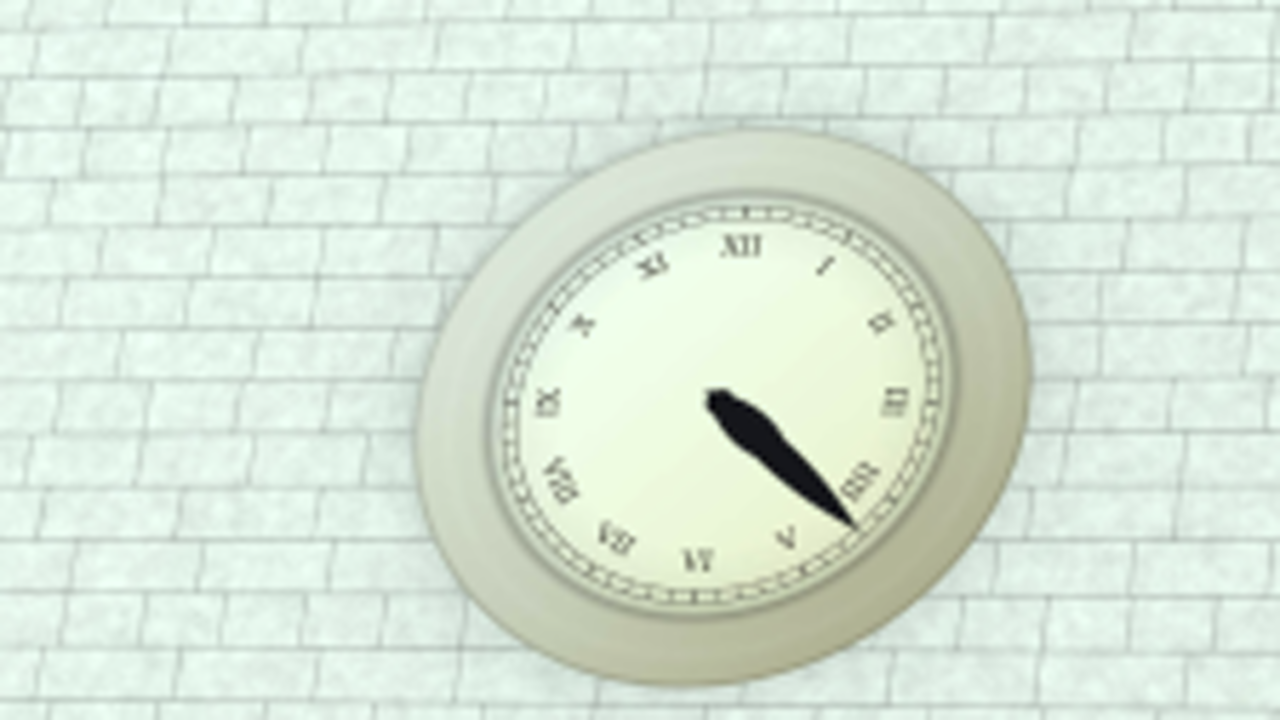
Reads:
4h22
